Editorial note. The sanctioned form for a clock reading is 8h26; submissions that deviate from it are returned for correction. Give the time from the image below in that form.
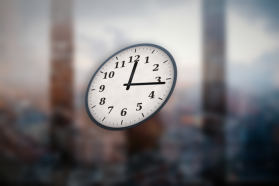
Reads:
12h16
